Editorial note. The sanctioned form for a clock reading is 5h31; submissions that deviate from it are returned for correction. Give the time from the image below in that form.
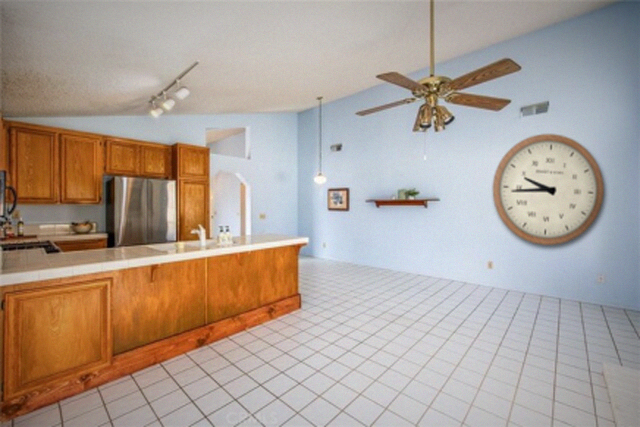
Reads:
9h44
